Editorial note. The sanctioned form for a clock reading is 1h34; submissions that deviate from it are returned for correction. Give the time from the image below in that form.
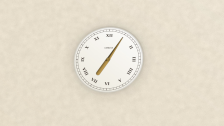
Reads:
7h05
